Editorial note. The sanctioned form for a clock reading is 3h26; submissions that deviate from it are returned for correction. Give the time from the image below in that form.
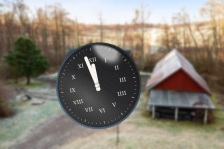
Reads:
11h58
